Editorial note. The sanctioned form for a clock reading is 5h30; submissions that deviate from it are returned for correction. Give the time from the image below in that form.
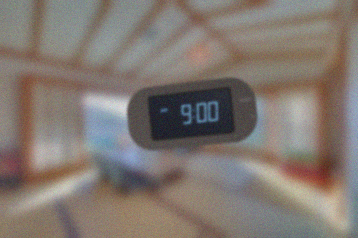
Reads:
9h00
